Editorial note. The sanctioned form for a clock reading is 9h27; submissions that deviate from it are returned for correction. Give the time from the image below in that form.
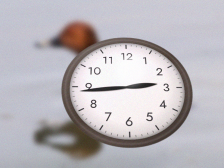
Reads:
2h44
